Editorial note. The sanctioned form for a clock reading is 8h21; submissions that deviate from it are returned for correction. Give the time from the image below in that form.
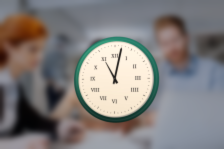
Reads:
11h02
